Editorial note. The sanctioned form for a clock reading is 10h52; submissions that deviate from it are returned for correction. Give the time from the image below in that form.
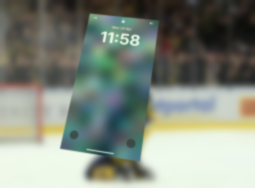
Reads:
11h58
